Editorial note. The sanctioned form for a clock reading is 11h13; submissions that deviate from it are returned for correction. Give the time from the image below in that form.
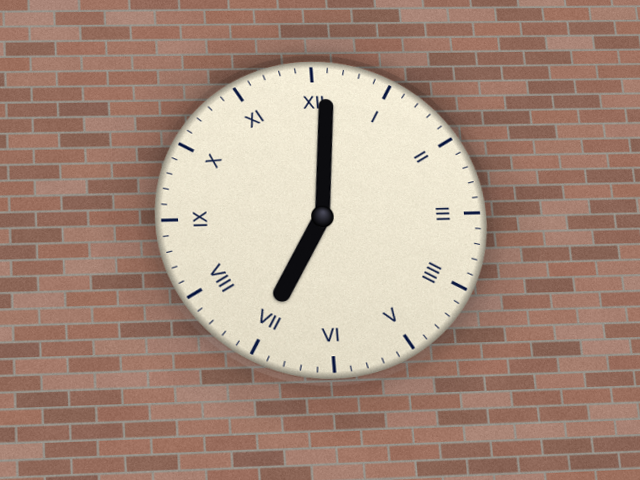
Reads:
7h01
